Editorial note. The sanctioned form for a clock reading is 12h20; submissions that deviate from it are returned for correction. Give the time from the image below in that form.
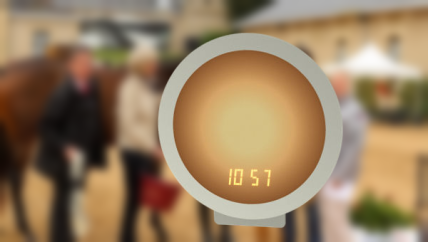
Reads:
10h57
